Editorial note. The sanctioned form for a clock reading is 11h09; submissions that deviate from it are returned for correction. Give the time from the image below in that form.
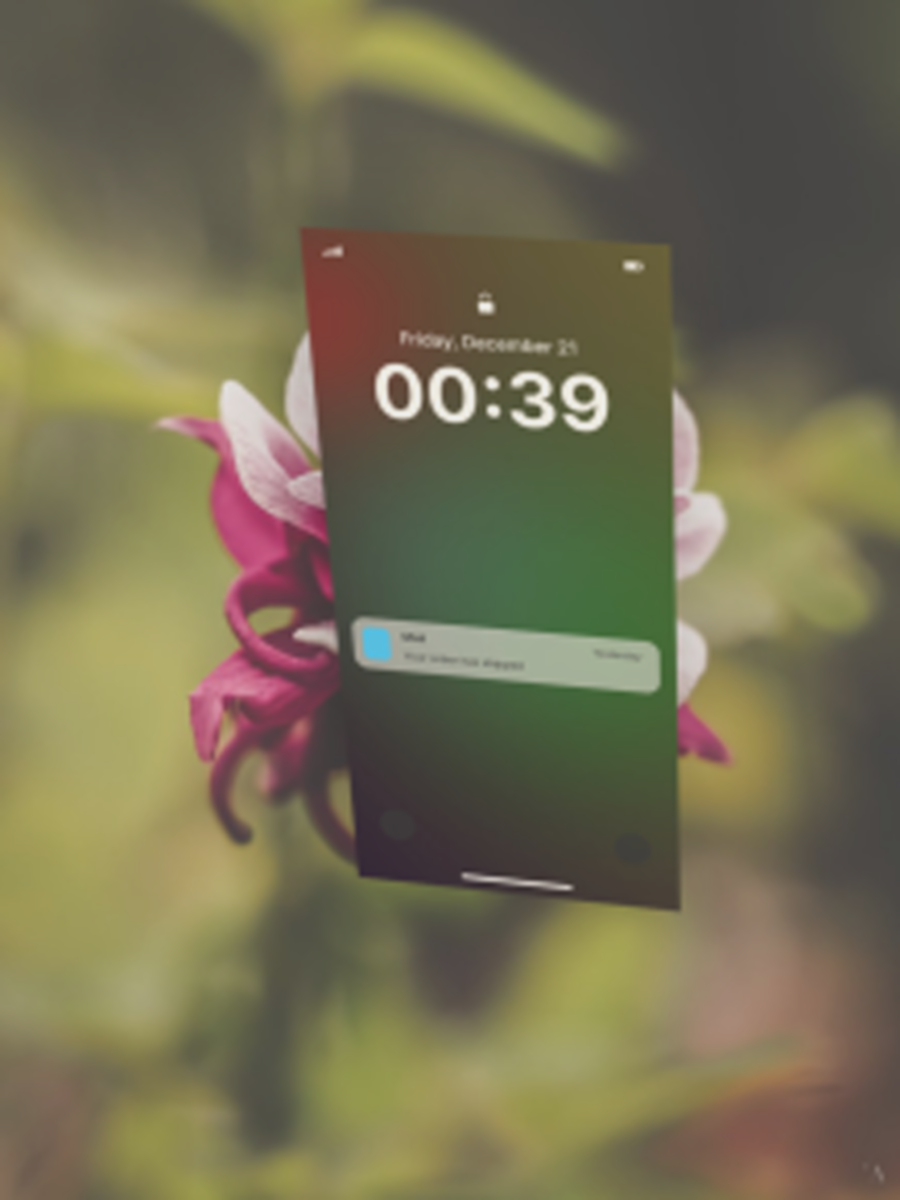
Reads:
0h39
